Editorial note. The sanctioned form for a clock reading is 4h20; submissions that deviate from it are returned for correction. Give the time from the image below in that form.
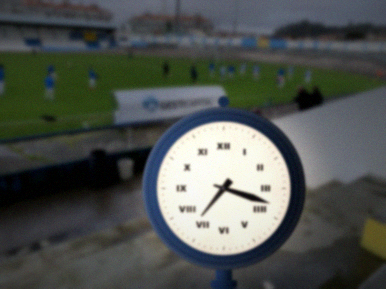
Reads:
7h18
